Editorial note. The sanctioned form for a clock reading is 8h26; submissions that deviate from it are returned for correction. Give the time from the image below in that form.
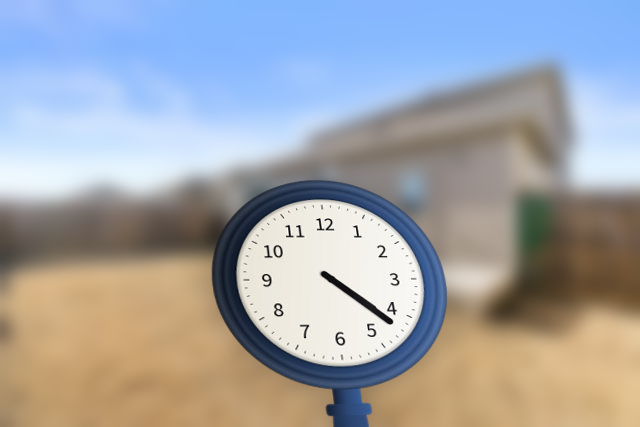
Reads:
4h22
